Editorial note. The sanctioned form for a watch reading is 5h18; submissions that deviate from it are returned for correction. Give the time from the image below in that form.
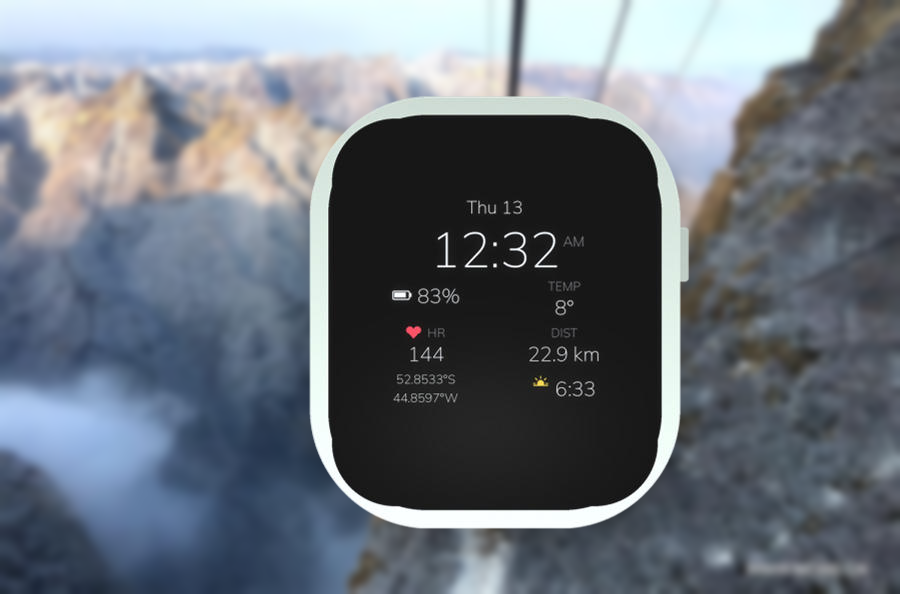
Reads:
12h32
